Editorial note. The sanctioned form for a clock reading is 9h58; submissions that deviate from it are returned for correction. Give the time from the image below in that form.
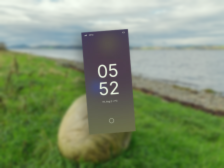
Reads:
5h52
